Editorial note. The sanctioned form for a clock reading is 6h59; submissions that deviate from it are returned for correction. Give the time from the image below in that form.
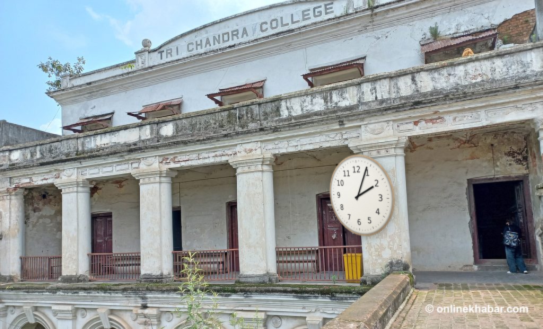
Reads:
2h04
